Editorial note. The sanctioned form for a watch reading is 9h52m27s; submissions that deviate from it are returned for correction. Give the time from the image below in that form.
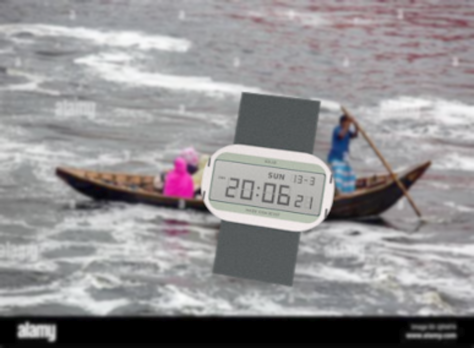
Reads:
20h06m21s
